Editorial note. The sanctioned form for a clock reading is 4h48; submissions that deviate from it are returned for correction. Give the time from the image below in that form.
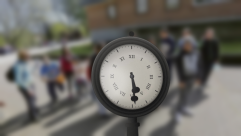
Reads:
5h29
